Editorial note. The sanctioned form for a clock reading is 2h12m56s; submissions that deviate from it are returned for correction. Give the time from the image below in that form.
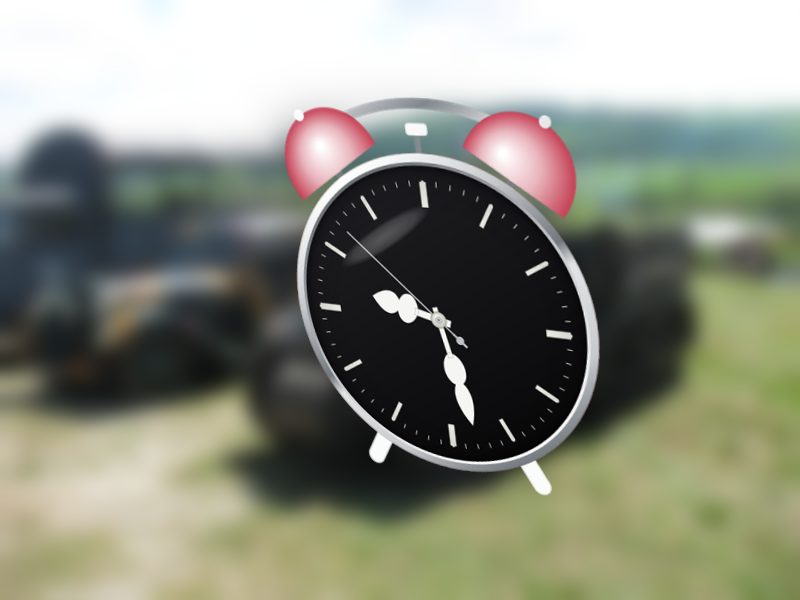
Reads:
9h27m52s
